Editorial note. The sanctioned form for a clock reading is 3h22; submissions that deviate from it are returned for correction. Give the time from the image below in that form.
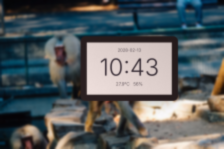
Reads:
10h43
